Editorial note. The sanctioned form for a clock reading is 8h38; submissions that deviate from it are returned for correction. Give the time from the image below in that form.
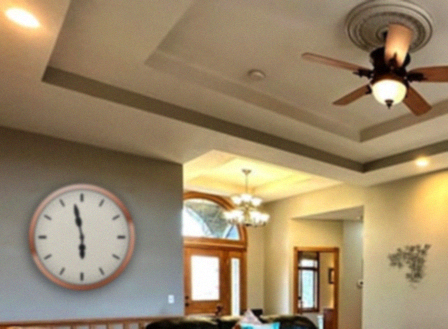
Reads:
5h58
